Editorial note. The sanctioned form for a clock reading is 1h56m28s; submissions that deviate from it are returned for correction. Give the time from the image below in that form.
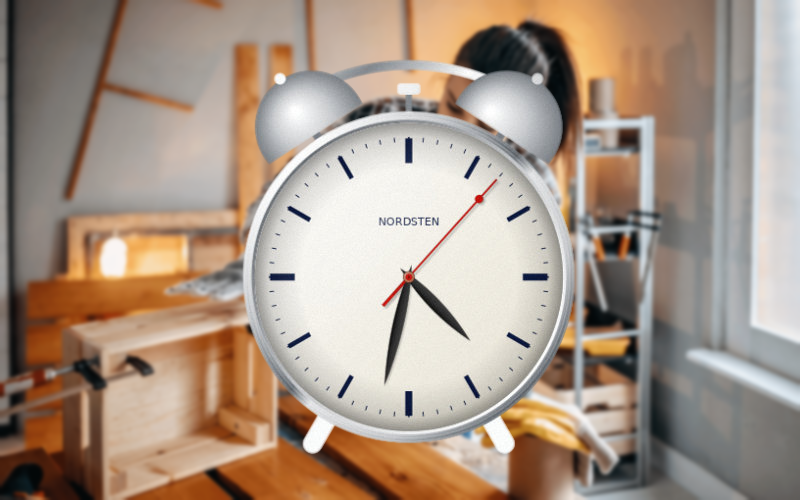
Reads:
4h32m07s
